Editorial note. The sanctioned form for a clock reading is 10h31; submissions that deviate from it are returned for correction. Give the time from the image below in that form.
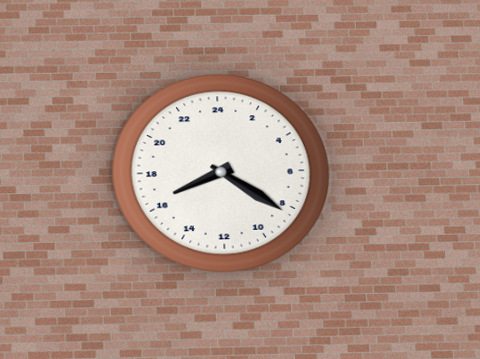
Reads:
16h21
